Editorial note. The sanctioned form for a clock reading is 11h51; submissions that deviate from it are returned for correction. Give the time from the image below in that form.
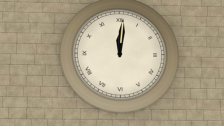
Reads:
12h01
